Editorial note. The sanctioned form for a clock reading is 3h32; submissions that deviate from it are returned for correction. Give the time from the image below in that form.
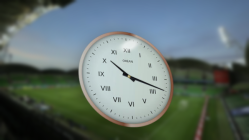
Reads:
10h18
